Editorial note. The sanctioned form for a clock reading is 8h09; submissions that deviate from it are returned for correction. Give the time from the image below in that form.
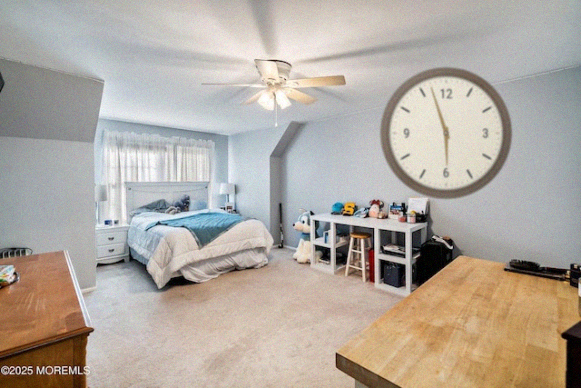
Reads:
5h57
